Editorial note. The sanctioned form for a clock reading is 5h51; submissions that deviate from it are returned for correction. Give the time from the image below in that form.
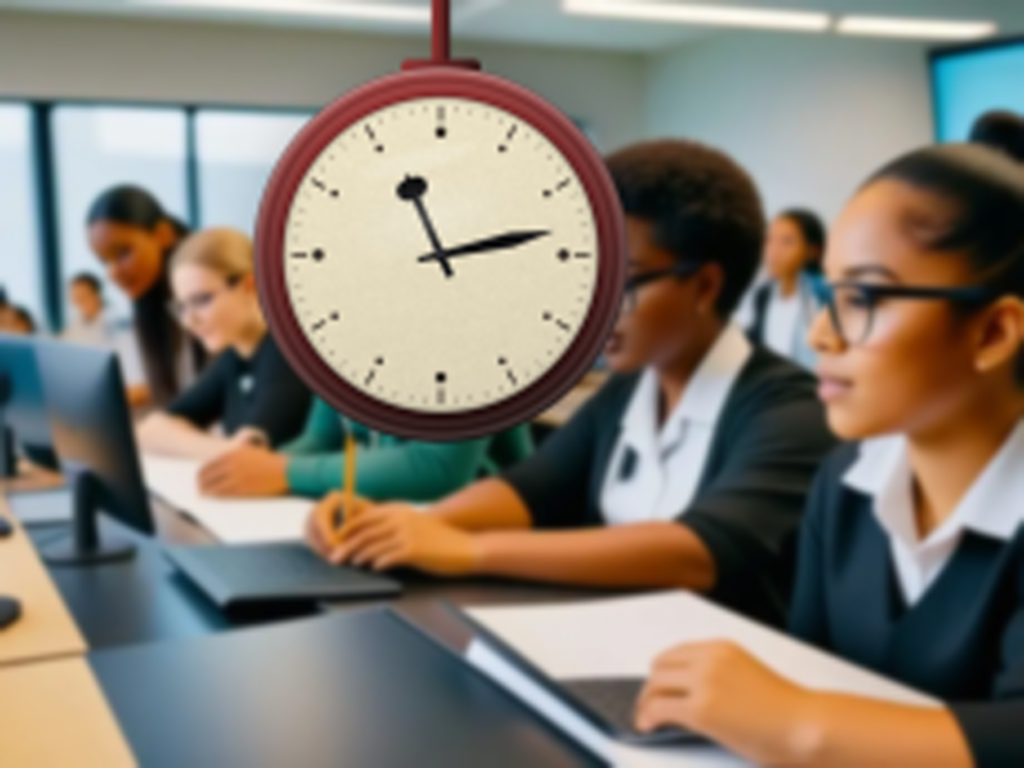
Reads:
11h13
